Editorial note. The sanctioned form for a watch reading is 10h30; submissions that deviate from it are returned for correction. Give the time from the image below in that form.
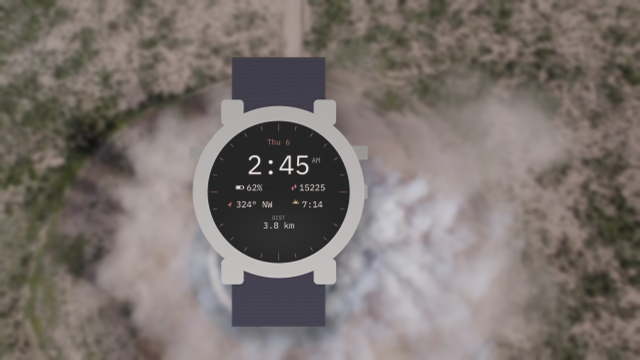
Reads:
2h45
